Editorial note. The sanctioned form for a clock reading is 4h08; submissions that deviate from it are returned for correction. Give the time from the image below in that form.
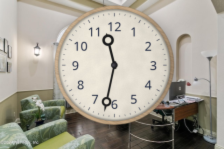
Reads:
11h32
